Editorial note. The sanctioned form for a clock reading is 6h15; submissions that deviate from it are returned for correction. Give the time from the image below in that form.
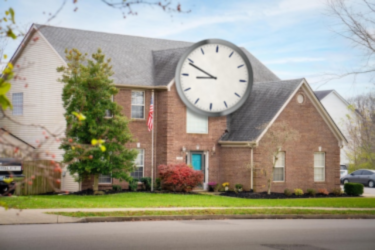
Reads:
8h49
